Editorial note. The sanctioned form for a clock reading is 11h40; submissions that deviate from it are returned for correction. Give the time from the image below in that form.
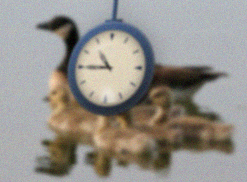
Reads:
10h45
